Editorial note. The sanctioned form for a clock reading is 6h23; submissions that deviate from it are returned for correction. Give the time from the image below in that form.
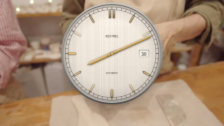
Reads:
8h11
